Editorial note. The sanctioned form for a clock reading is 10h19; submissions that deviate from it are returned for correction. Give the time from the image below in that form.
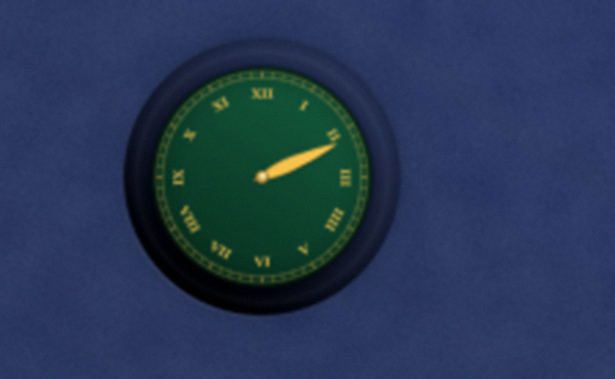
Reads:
2h11
